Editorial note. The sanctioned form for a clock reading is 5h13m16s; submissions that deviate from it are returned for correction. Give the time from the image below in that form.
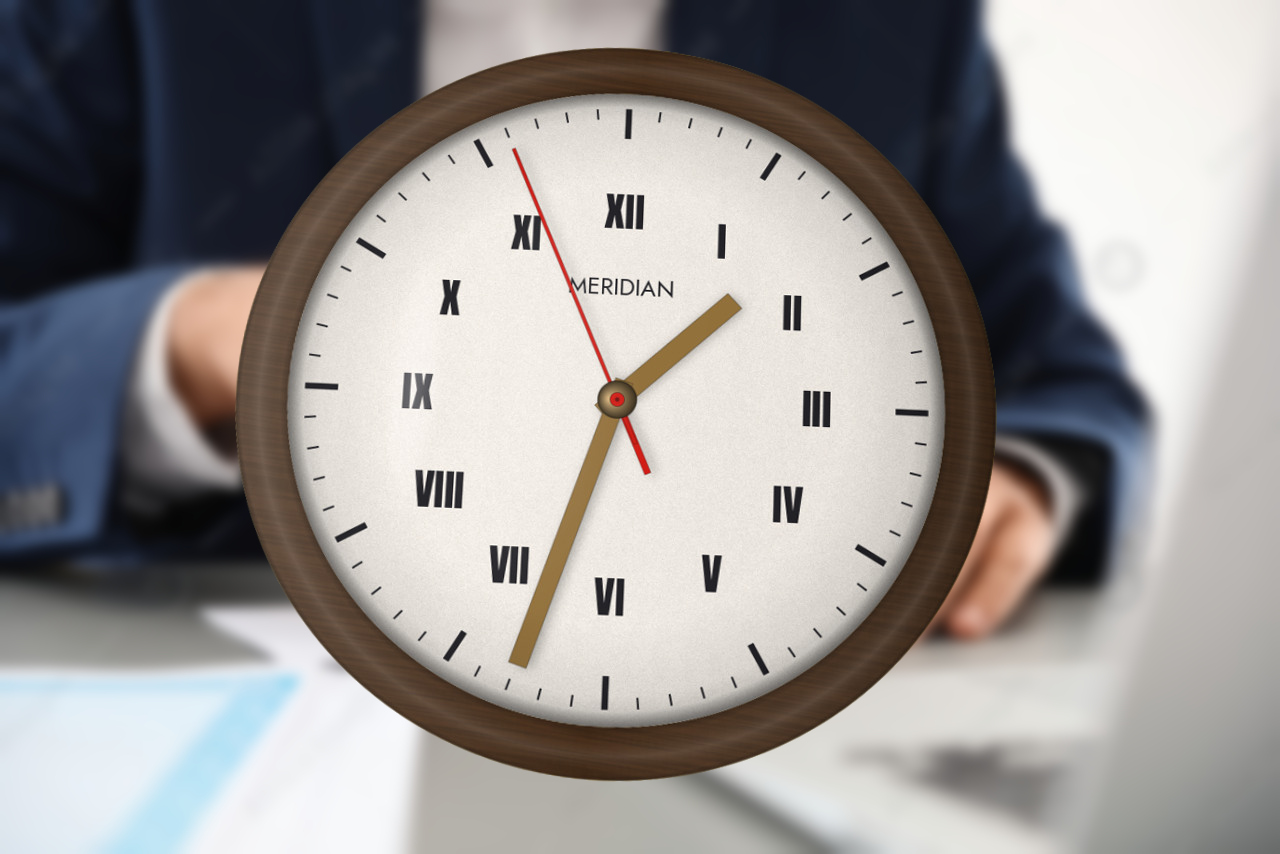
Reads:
1h32m56s
